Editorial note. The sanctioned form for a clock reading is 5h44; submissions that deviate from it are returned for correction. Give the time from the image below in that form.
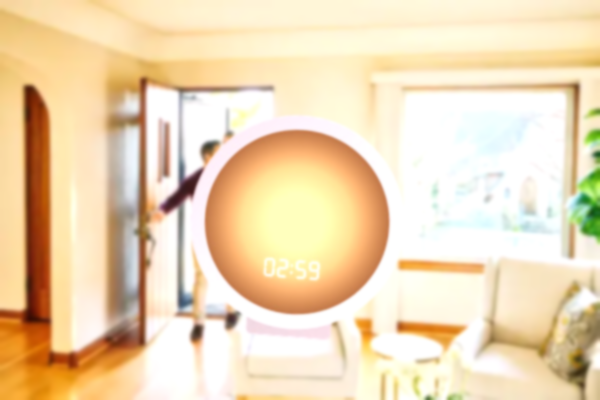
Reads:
2h59
